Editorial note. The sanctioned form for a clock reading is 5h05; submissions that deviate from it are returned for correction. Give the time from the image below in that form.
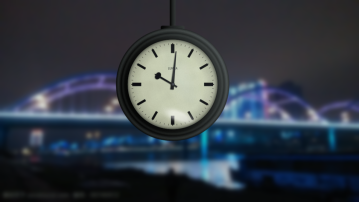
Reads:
10h01
